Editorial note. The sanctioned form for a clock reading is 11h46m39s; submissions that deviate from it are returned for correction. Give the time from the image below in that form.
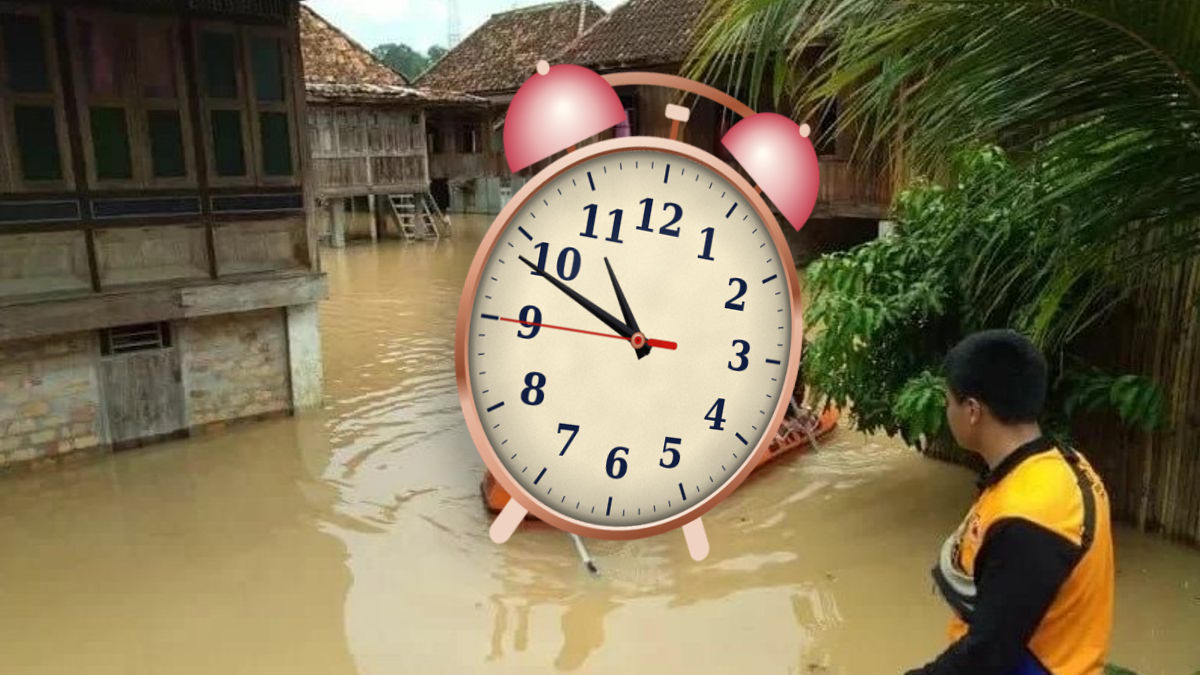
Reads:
10h48m45s
